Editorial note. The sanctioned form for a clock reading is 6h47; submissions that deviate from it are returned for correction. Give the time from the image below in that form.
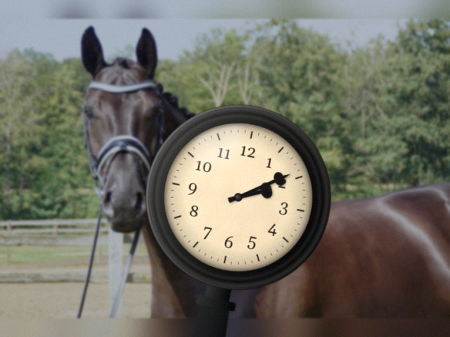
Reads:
2h09
